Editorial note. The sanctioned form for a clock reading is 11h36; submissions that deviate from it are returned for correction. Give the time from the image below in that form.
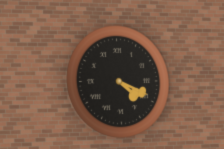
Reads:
4h19
